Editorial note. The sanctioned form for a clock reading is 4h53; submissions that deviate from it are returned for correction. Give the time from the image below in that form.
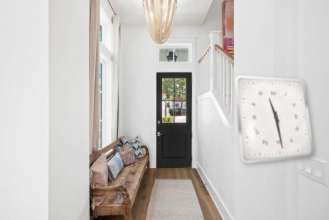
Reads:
11h29
